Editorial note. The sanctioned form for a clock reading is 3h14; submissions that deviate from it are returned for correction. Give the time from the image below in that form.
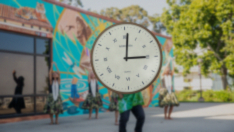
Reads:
3h01
